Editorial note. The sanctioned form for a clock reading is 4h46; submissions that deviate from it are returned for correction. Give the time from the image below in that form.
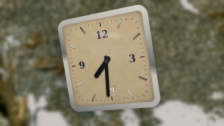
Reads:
7h31
